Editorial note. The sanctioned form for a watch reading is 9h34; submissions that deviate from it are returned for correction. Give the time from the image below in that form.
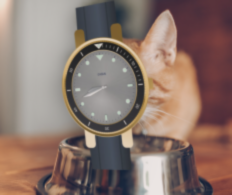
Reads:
8h42
